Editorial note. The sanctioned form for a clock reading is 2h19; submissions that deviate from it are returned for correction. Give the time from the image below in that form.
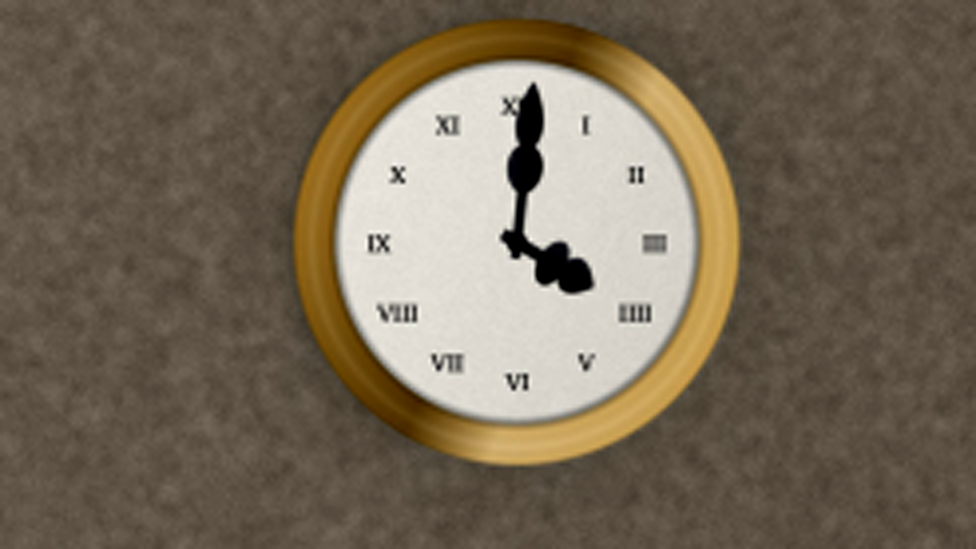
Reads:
4h01
